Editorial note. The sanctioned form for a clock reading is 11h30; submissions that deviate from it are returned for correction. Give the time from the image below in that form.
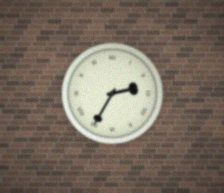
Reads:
2h35
